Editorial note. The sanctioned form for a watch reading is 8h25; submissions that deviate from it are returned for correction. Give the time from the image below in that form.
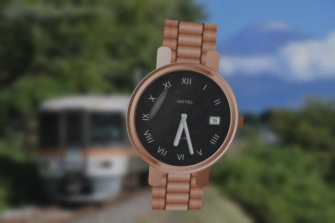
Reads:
6h27
